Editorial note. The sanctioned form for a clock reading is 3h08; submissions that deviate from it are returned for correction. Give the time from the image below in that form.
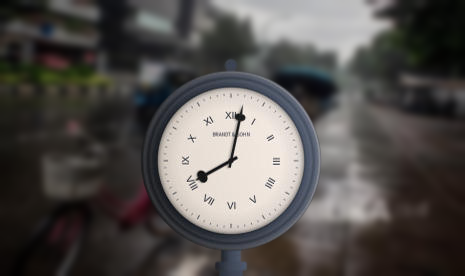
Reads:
8h02
